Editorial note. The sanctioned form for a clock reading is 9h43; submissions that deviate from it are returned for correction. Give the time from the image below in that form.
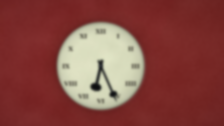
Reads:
6h26
